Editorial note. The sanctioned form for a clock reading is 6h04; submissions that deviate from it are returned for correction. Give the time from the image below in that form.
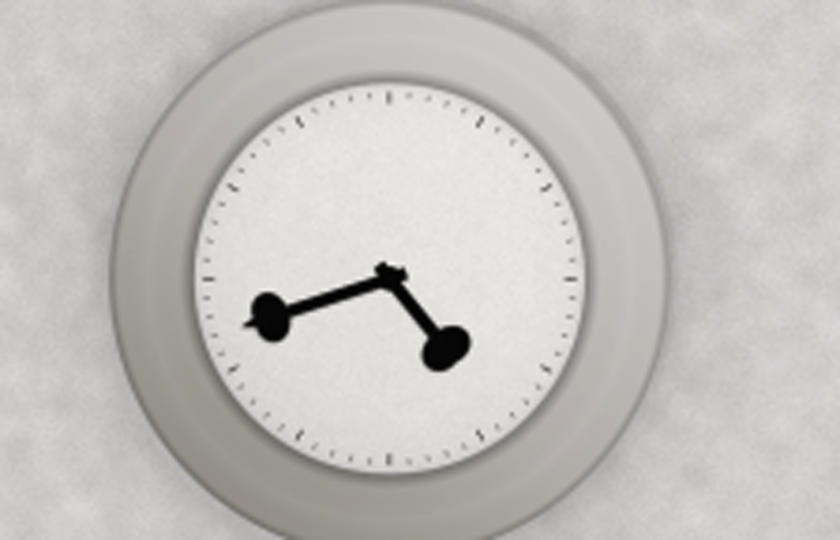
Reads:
4h42
